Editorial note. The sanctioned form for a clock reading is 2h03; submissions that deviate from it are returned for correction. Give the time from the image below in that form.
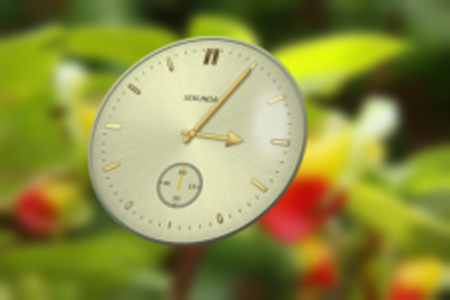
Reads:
3h05
